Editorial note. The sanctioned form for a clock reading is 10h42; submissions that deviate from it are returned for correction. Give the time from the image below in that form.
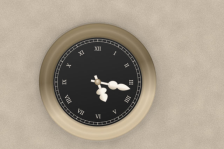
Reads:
5h17
